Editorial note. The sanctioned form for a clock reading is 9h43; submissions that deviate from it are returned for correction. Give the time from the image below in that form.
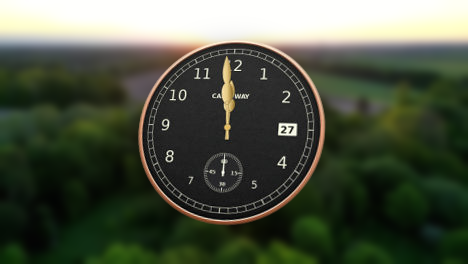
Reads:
11h59
